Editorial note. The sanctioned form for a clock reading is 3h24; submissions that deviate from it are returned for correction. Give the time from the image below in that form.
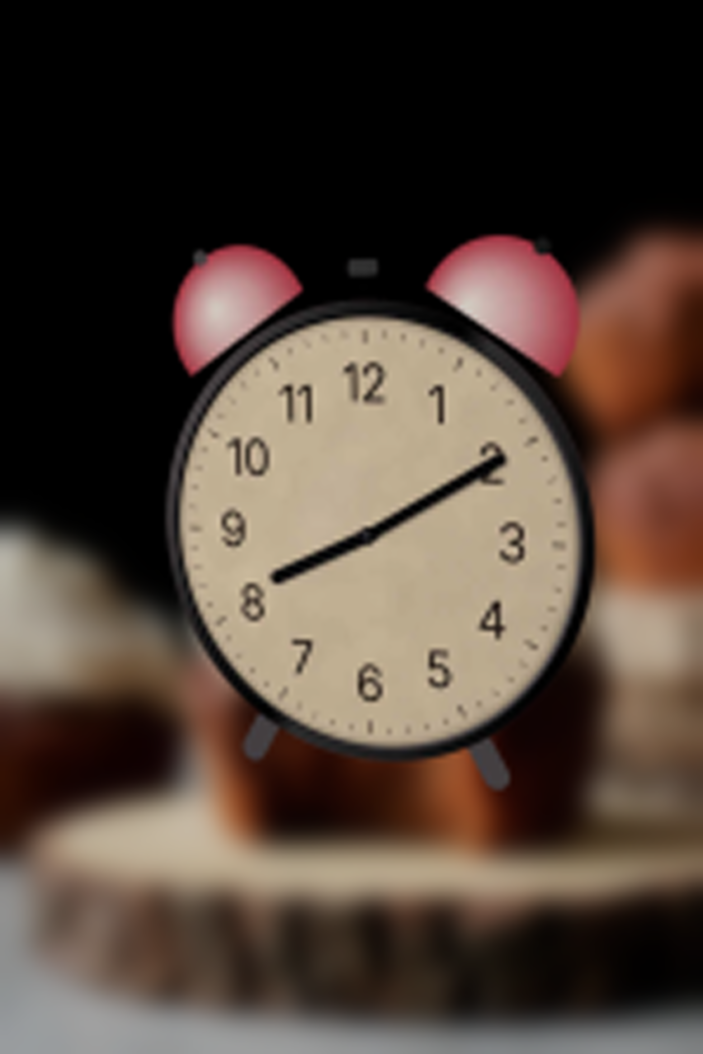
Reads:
8h10
